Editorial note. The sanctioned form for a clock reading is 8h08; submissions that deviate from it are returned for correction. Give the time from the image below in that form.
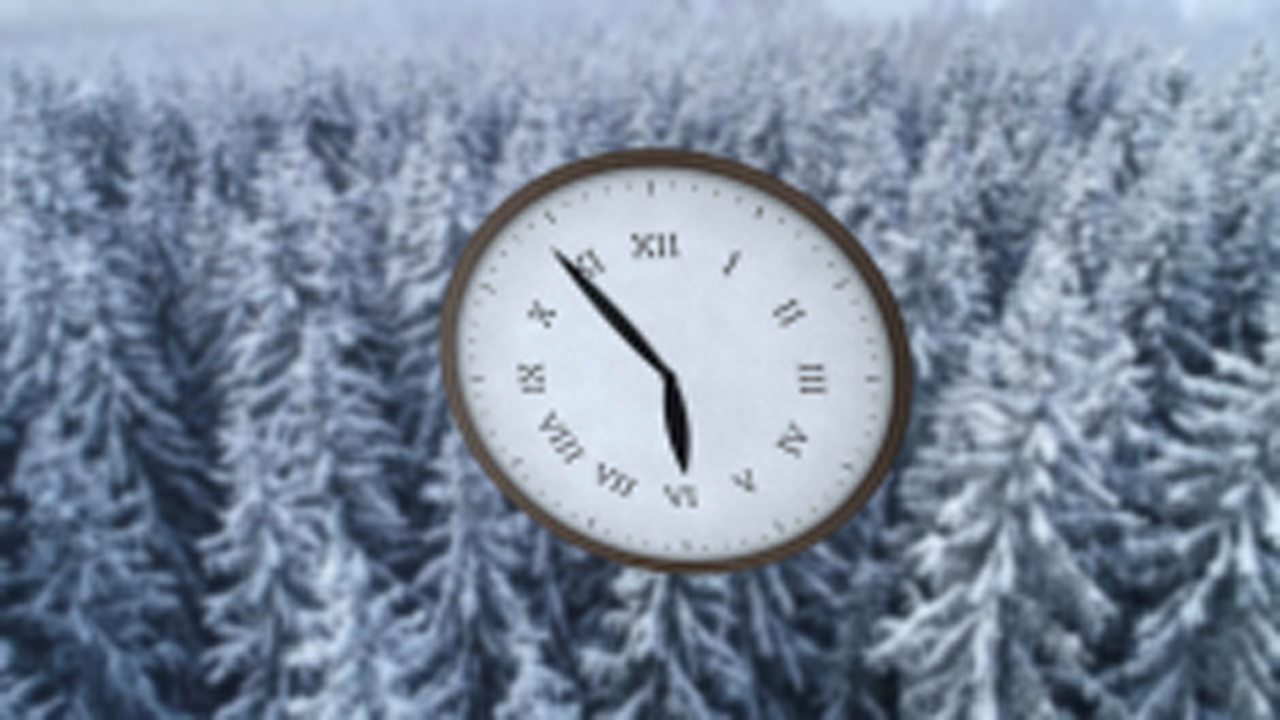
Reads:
5h54
